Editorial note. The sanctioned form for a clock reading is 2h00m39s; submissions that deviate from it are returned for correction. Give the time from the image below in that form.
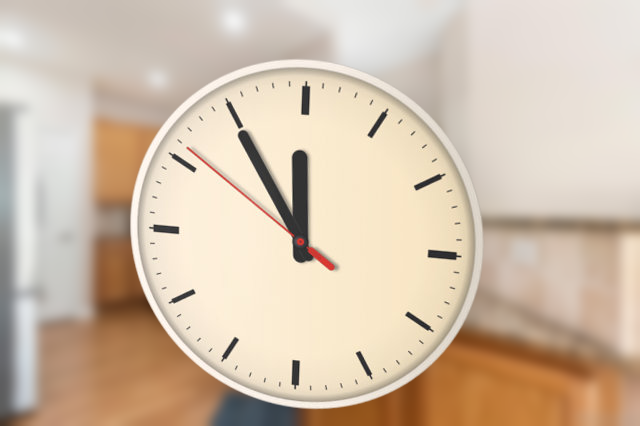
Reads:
11h54m51s
